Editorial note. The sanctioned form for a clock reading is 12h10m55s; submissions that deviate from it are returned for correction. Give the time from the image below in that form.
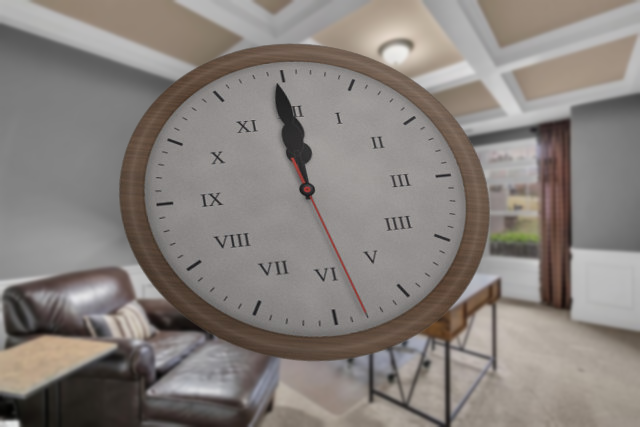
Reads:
11h59m28s
